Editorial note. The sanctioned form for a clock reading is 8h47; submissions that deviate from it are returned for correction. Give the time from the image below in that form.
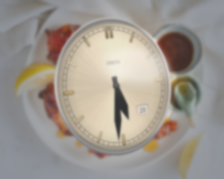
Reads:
5h31
